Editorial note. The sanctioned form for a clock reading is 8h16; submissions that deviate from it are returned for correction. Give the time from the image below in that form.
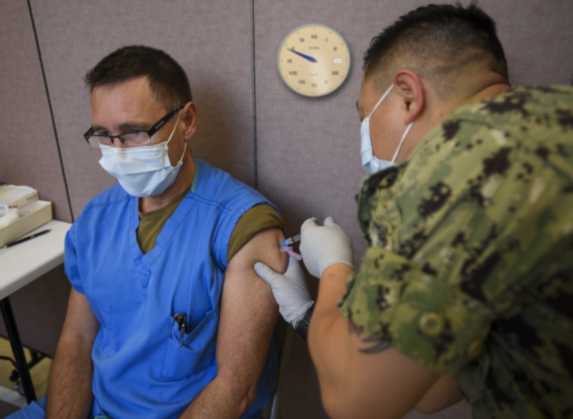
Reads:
9h49
